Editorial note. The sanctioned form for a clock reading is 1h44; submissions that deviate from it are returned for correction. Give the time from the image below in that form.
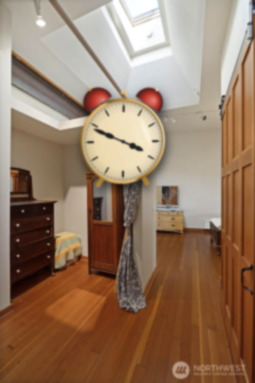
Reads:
3h49
